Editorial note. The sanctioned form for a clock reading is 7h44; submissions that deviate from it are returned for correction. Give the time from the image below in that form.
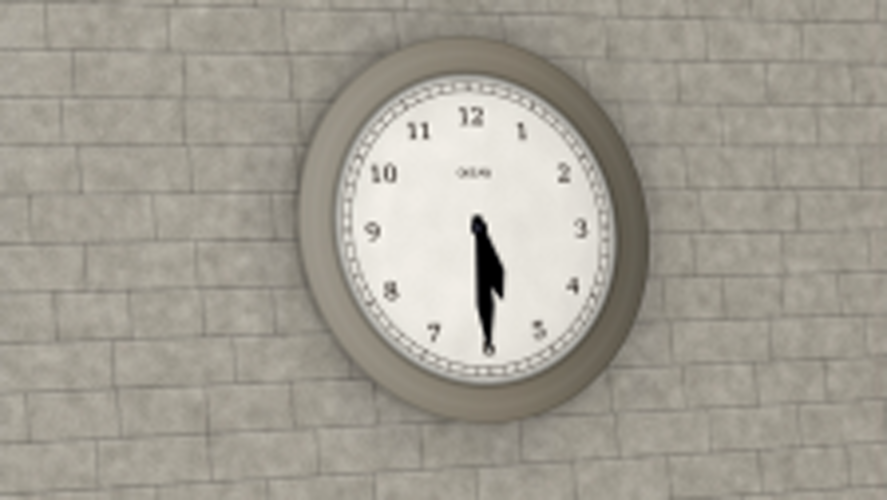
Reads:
5h30
